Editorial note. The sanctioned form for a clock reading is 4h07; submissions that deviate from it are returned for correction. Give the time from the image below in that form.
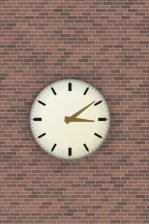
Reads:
3h09
